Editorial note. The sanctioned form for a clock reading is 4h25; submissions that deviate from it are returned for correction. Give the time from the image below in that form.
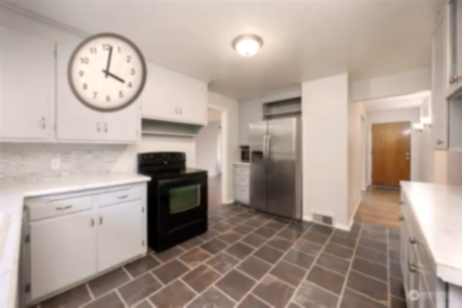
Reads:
4h02
